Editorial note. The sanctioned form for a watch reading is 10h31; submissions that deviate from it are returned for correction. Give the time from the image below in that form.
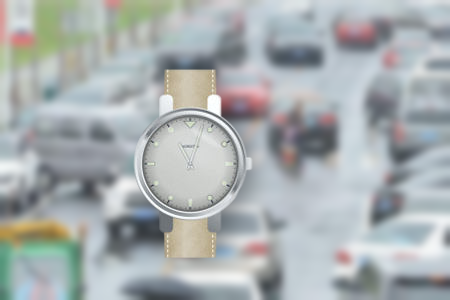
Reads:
11h03
